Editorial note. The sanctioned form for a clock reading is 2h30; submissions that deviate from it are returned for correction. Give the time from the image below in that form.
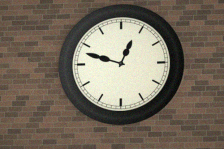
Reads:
12h48
